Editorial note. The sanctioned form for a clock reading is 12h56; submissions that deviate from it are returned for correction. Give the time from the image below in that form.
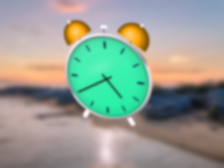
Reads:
4h40
